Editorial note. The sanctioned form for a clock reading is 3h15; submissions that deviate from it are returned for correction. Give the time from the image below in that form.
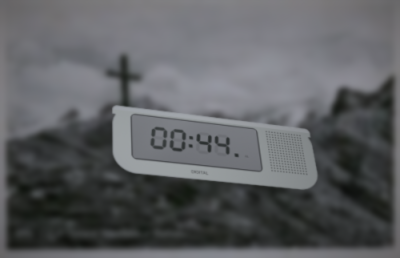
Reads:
0h44
